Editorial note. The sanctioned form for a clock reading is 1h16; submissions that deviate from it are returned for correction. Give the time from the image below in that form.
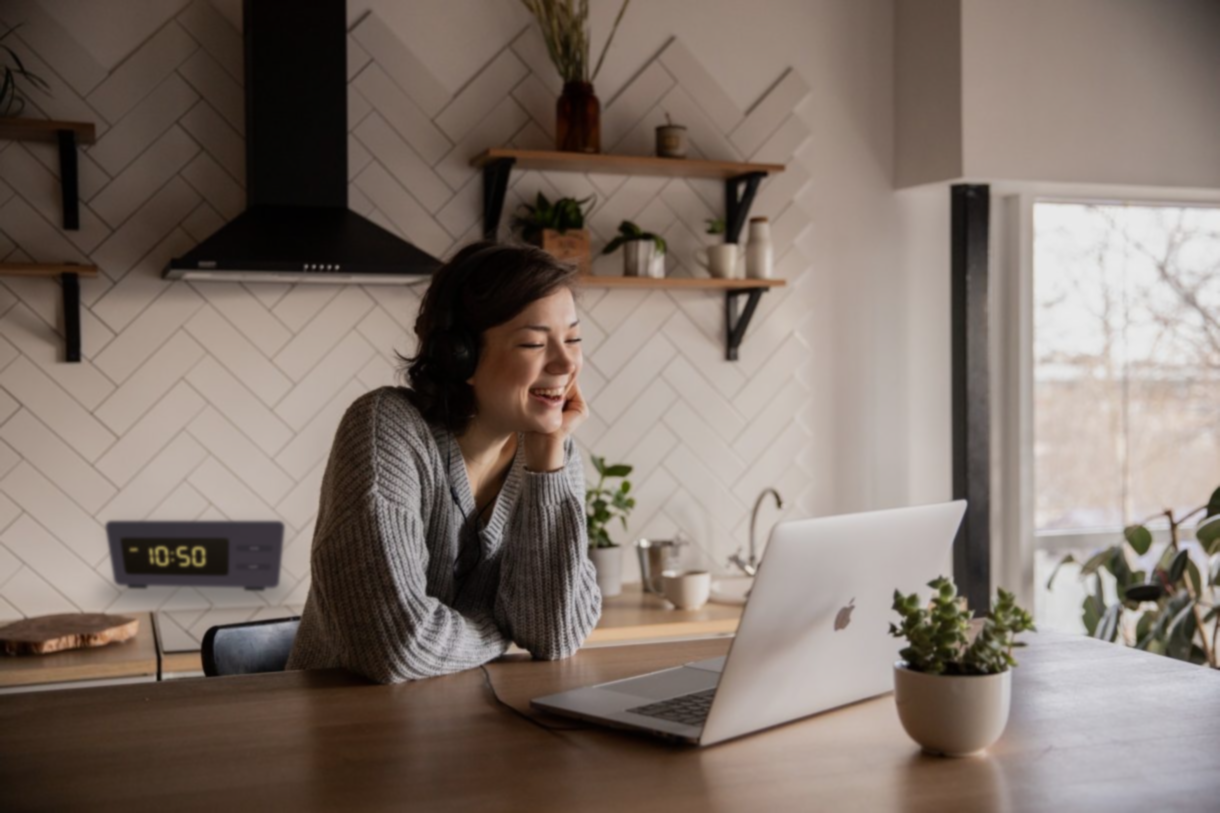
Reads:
10h50
